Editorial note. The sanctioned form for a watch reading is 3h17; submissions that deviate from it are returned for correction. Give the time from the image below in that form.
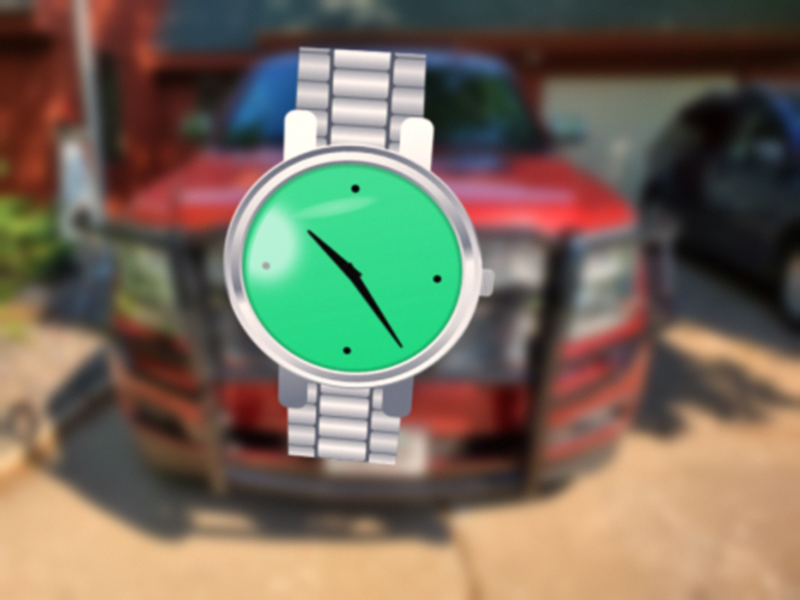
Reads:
10h24
